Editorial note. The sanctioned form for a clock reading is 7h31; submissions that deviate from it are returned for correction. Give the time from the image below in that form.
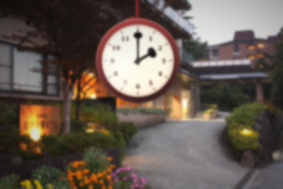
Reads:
2h00
